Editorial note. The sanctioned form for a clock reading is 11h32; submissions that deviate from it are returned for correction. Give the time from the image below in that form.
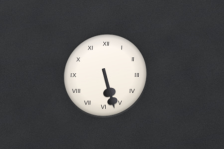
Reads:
5h27
